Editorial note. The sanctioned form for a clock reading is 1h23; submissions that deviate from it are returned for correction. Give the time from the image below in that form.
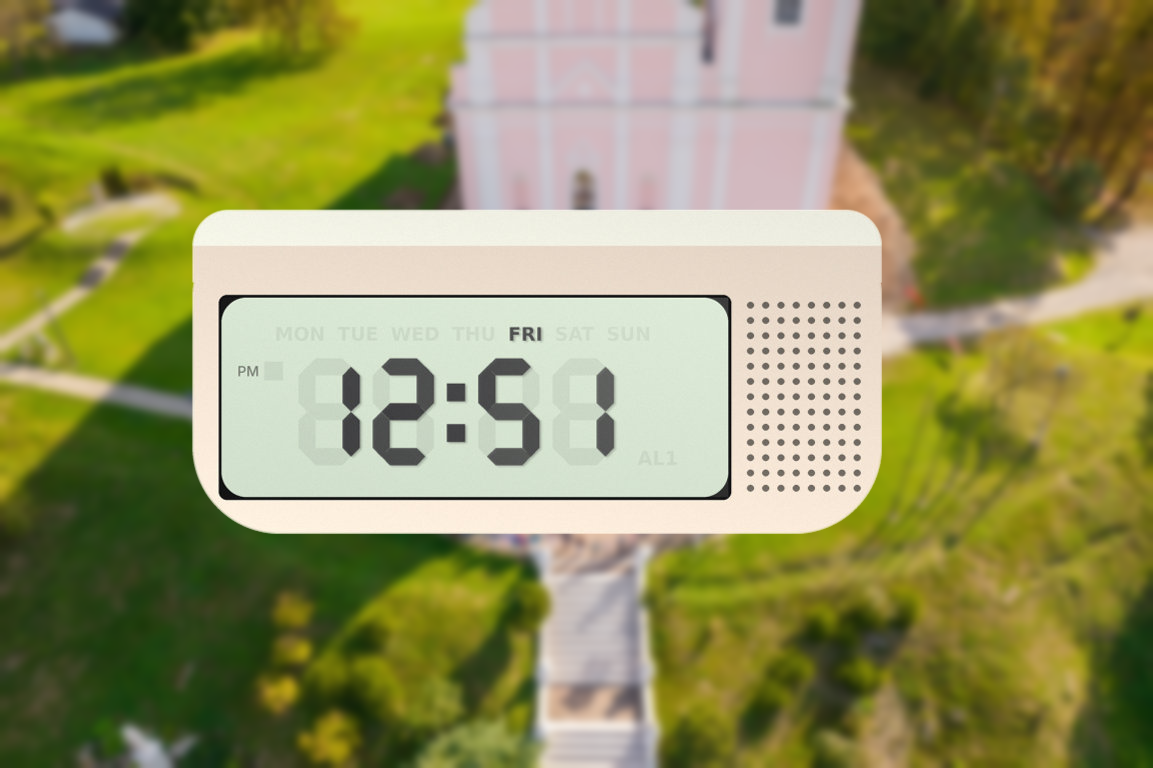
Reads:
12h51
